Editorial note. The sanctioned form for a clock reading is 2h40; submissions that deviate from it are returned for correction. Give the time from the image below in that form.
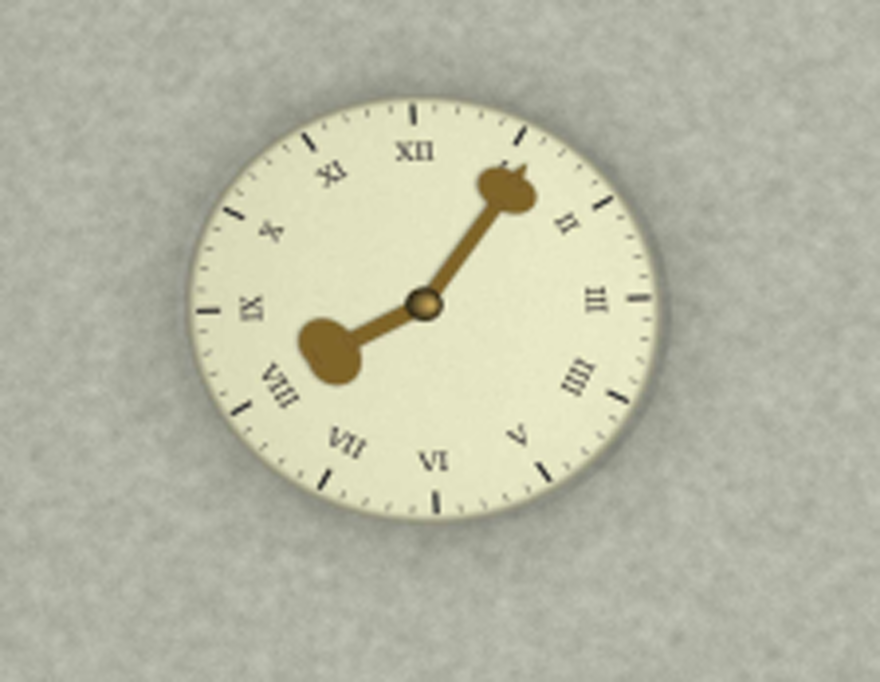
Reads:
8h06
